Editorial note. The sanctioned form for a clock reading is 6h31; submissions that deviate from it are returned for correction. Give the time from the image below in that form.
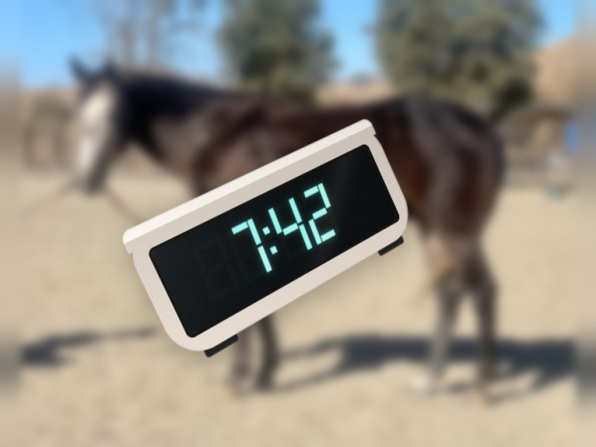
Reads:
7h42
